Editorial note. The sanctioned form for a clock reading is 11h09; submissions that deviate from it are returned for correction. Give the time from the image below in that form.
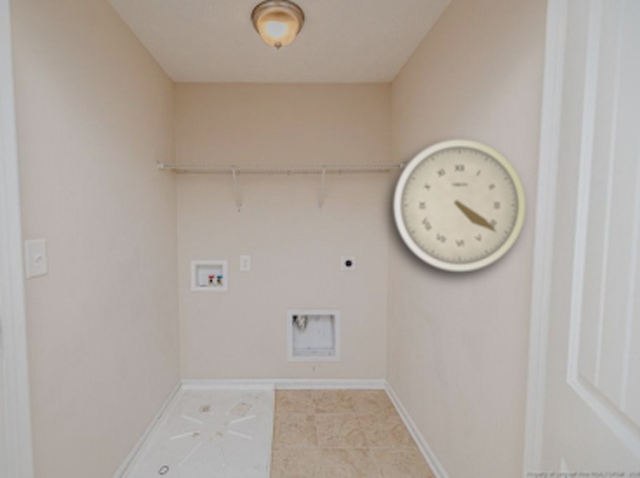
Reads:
4h21
